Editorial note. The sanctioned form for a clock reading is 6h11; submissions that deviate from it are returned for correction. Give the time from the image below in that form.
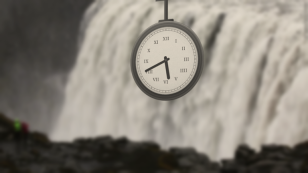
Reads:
5h41
